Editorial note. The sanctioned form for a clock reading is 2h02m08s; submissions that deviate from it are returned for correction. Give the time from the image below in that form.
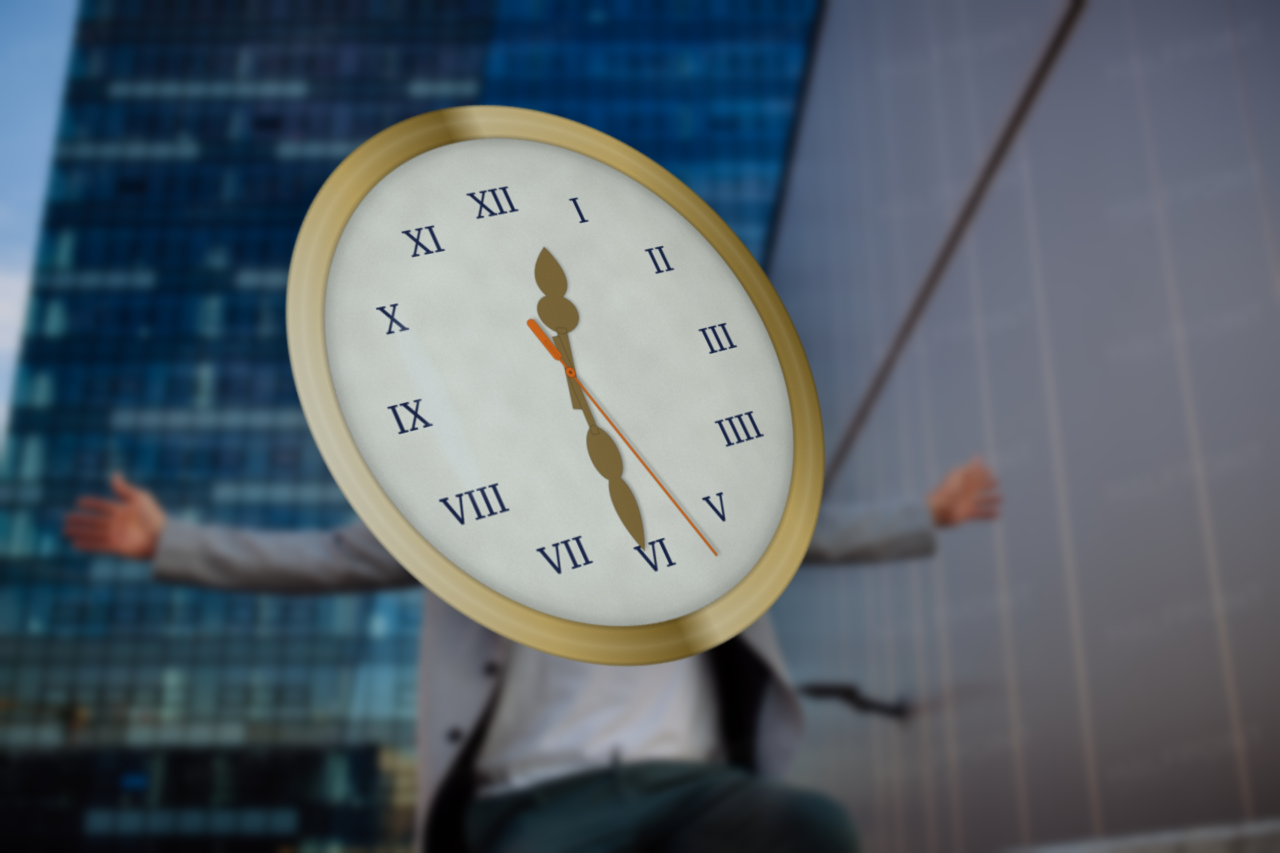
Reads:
12h30m27s
